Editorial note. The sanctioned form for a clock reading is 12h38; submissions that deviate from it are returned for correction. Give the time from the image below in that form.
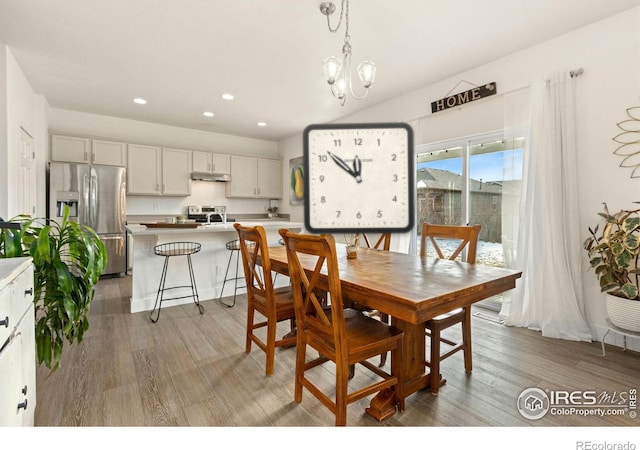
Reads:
11h52
